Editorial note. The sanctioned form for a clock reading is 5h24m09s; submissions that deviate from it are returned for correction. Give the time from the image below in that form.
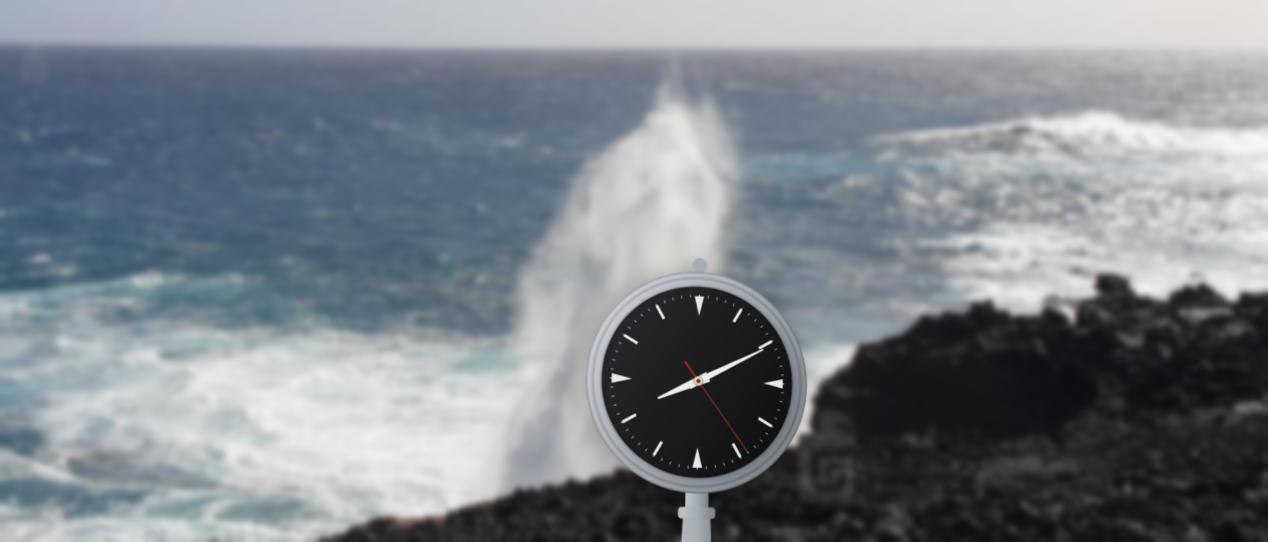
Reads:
8h10m24s
